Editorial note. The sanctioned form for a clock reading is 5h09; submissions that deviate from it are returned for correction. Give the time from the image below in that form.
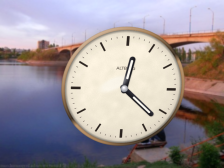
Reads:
12h22
